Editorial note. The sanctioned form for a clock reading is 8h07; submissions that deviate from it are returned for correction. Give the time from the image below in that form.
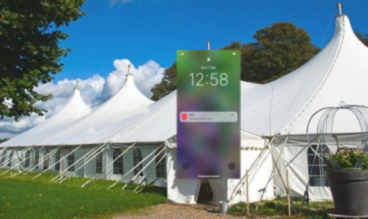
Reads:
12h58
